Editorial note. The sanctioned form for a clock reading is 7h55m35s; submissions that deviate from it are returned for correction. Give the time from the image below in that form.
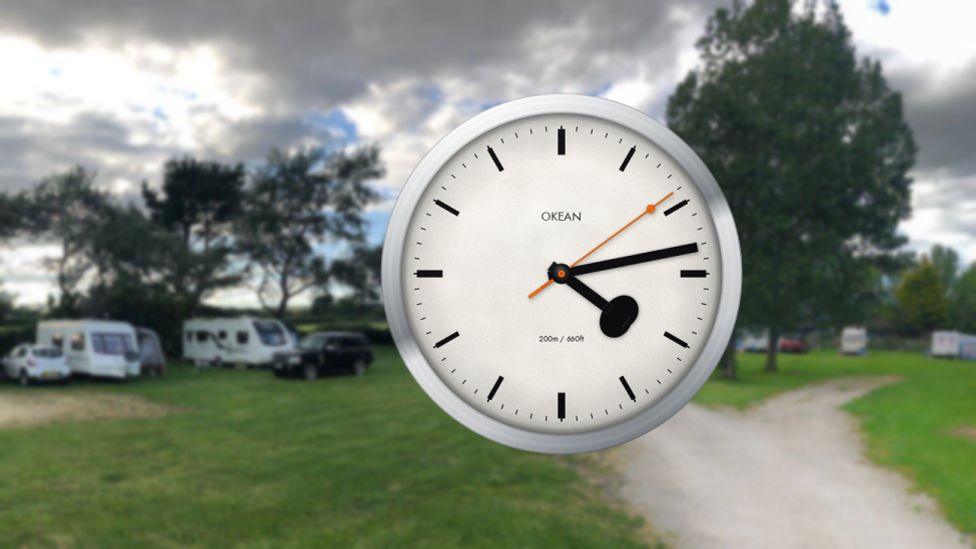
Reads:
4h13m09s
